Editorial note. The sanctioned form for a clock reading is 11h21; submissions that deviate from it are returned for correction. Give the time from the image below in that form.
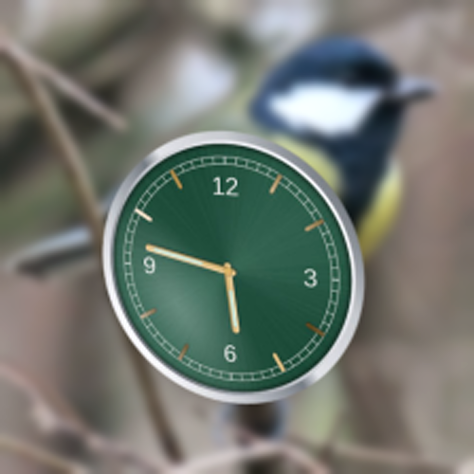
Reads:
5h47
